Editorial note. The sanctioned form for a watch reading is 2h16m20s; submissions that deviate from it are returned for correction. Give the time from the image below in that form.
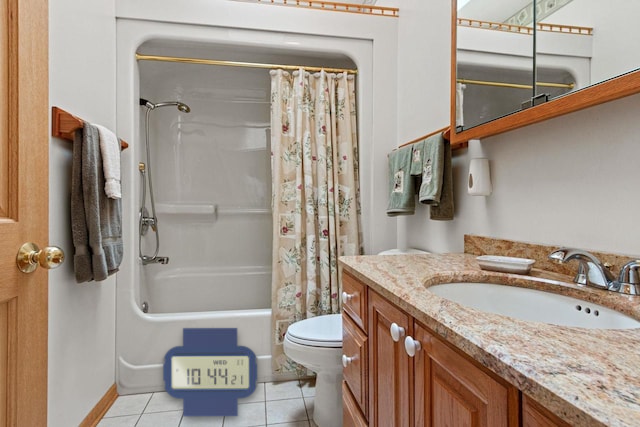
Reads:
10h44m21s
